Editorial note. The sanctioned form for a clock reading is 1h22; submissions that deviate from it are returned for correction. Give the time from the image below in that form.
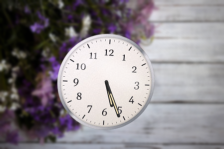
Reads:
5h26
